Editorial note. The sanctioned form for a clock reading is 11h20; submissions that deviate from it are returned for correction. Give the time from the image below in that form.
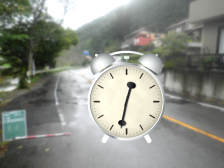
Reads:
12h32
